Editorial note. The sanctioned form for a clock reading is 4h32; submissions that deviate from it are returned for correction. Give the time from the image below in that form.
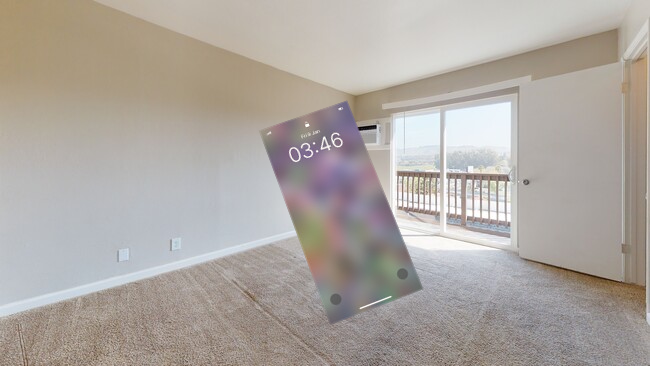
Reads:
3h46
